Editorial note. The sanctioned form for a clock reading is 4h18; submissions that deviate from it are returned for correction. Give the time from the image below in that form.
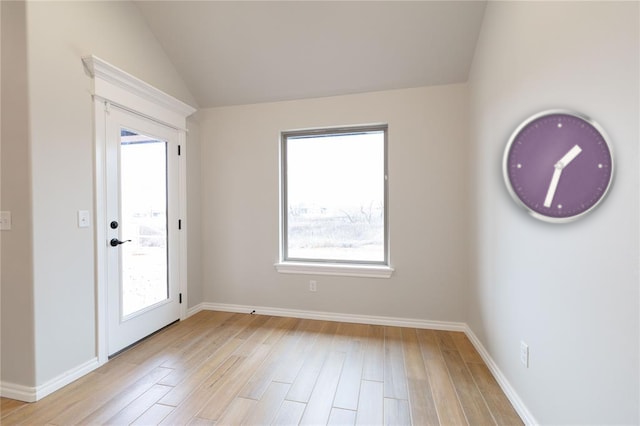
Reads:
1h33
